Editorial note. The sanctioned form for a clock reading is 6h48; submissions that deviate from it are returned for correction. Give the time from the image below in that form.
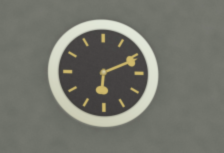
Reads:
6h11
